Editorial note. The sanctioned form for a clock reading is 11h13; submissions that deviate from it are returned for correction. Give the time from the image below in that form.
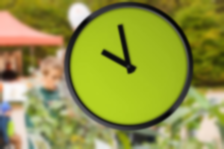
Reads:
9h58
